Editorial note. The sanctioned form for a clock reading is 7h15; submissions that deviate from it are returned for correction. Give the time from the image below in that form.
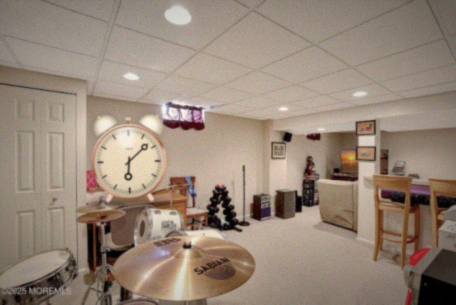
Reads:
6h08
